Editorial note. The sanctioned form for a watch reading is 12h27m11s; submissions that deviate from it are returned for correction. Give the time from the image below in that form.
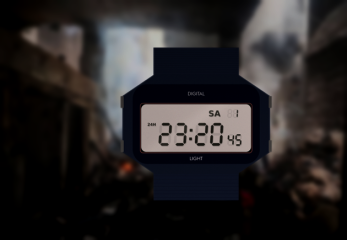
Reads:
23h20m45s
